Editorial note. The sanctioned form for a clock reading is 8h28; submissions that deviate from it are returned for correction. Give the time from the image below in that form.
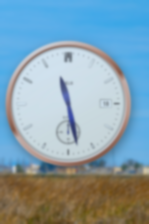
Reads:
11h28
